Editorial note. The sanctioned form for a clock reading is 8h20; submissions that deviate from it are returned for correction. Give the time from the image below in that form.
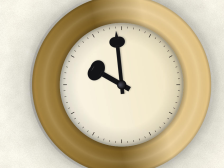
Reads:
9h59
